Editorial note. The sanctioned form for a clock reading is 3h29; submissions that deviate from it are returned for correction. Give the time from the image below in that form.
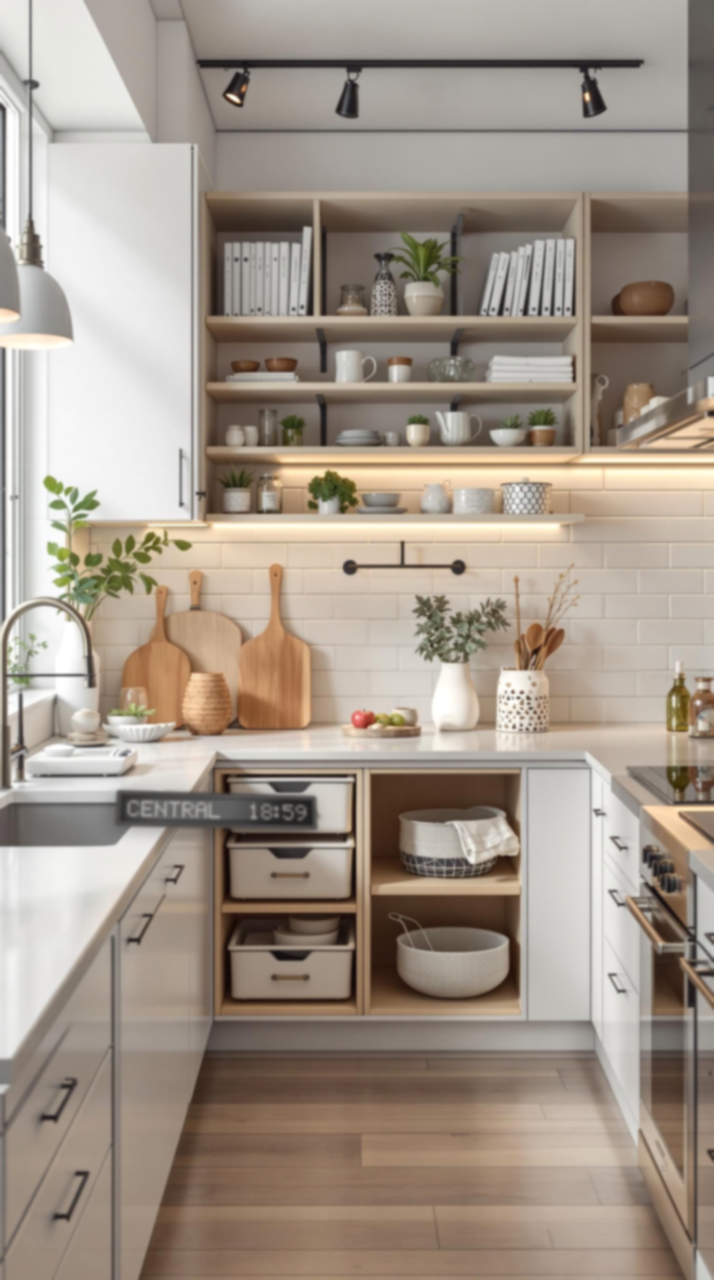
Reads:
18h59
